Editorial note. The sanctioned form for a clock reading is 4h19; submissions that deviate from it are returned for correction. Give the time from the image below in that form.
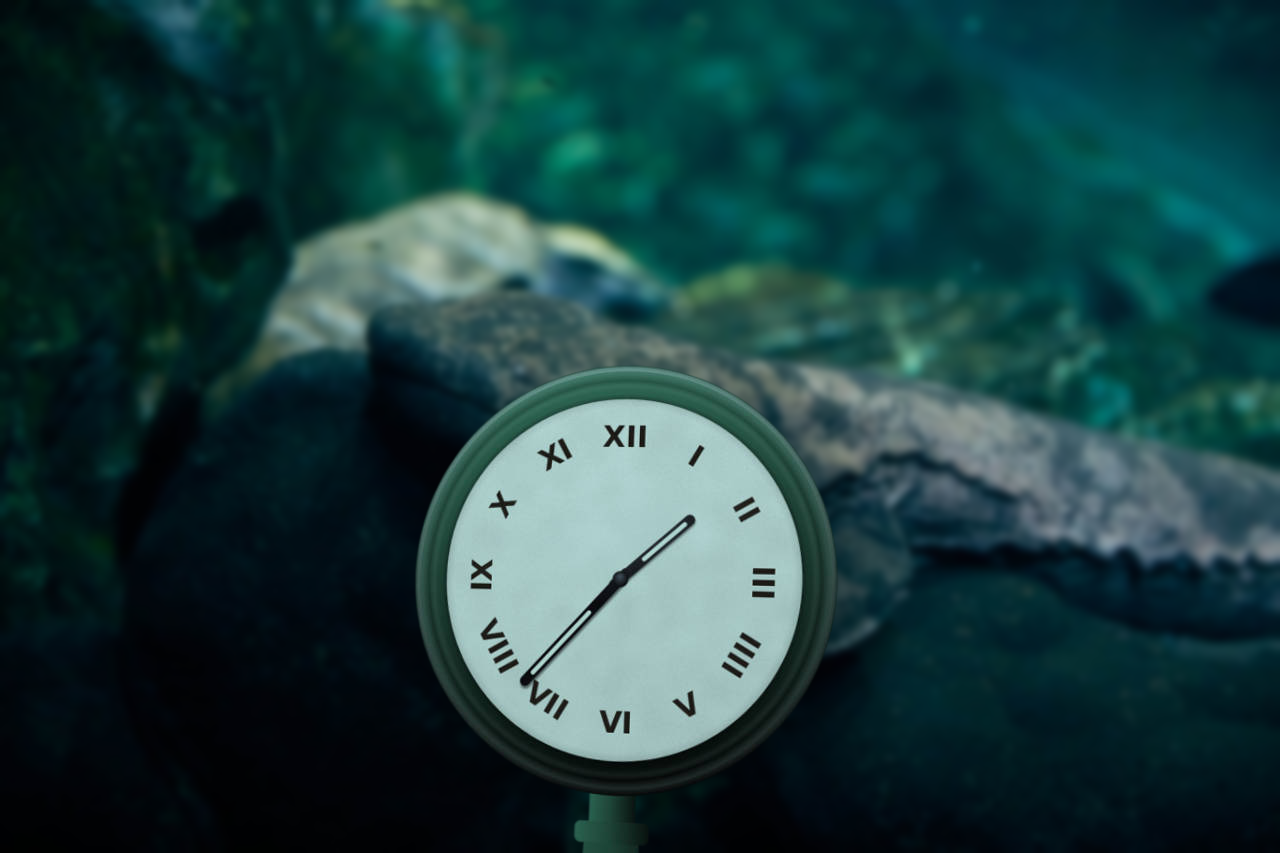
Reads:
1h37
